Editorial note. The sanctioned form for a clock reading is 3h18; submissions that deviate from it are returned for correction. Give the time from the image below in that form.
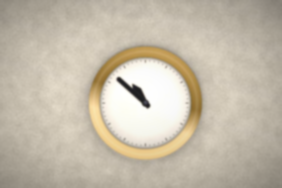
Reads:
10h52
